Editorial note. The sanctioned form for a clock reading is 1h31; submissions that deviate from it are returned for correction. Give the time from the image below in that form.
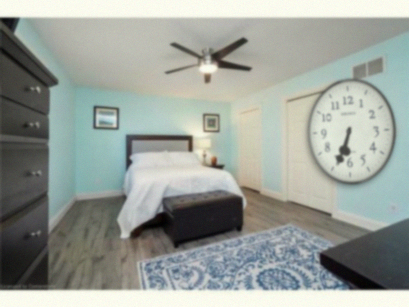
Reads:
6h34
